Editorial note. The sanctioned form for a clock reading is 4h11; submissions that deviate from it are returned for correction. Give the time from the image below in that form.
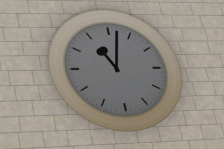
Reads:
11h02
